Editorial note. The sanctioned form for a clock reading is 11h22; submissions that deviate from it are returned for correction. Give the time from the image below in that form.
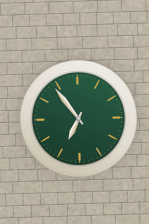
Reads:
6h54
